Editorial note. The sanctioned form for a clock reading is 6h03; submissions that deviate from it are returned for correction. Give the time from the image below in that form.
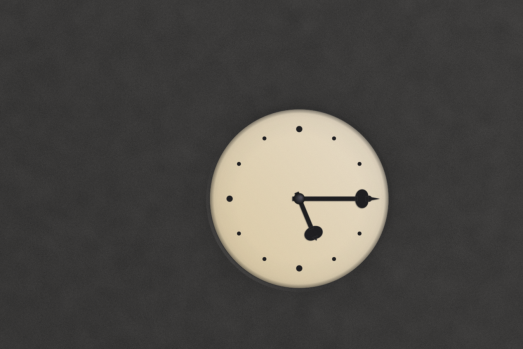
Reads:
5h15
